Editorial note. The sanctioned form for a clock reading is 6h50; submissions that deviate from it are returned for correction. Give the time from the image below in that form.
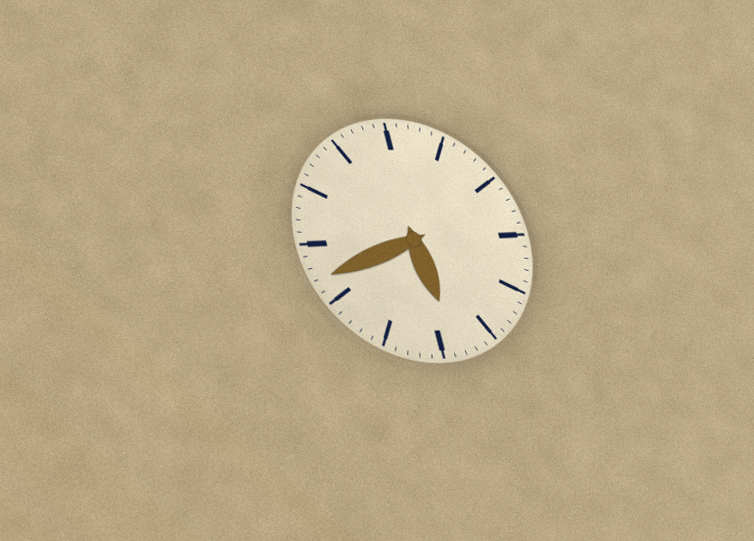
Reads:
5h42
